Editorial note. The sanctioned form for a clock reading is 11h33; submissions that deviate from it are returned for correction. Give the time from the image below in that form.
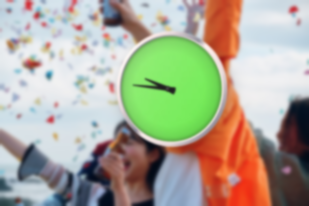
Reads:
9h46
